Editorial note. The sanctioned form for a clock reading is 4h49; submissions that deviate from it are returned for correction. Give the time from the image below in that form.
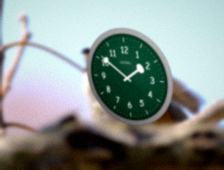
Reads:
1h51
